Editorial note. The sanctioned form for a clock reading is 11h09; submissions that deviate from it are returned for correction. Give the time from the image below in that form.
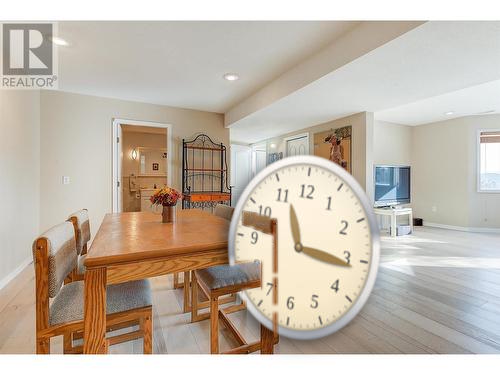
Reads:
11h16
